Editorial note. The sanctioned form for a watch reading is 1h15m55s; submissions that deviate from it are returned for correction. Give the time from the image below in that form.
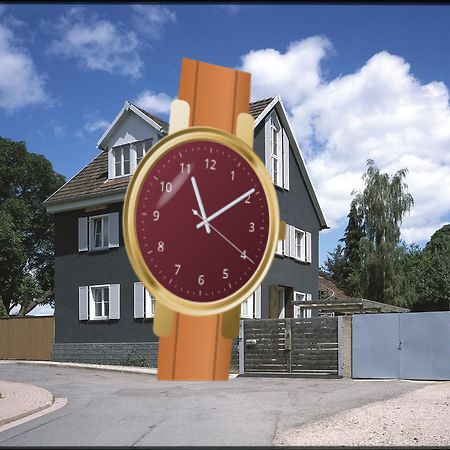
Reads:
11h09m20s
